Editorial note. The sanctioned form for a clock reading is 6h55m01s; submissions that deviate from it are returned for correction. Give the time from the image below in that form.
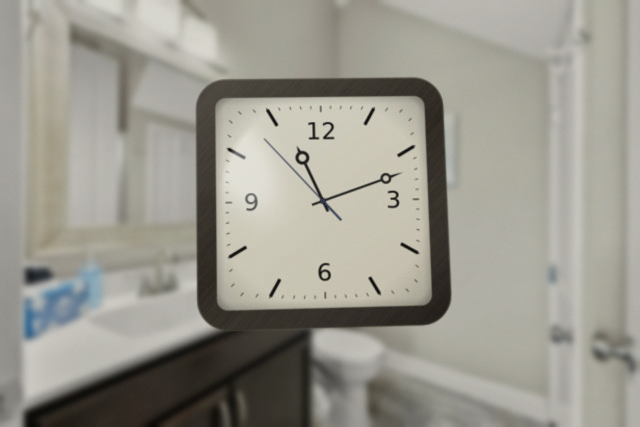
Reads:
11h11m53s
